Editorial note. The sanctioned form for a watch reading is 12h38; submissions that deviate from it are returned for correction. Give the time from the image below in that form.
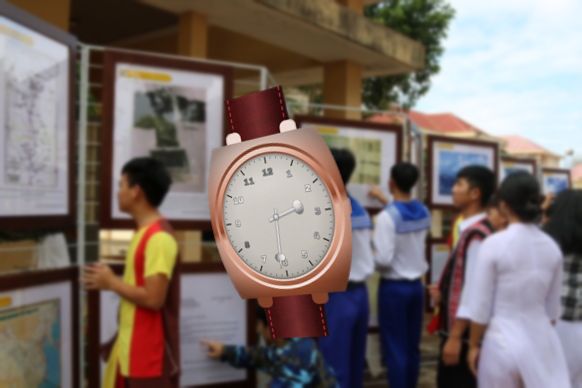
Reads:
2h31
